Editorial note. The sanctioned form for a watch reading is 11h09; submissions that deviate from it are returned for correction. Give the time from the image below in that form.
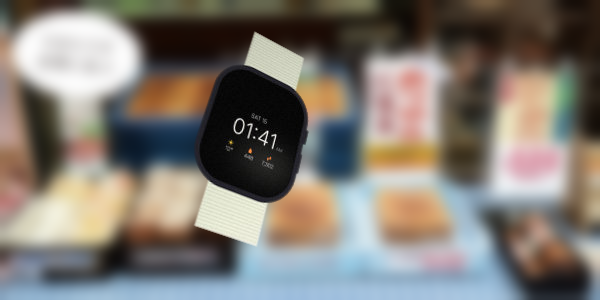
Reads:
1h41
